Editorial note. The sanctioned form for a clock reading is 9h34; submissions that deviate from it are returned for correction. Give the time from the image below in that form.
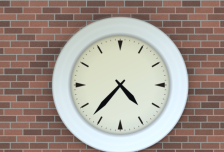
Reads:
4h37
